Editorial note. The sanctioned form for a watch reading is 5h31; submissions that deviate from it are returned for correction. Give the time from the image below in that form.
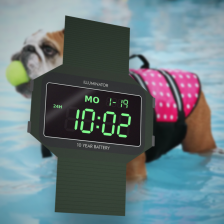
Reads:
10h02
